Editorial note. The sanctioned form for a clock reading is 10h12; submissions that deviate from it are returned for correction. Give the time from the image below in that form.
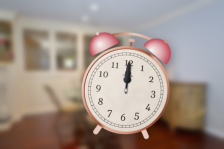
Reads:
12h00
